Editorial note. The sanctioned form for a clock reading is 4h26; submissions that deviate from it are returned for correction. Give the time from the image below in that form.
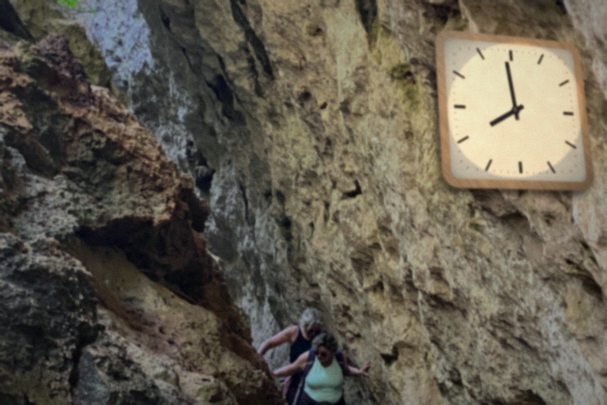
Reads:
7h59
